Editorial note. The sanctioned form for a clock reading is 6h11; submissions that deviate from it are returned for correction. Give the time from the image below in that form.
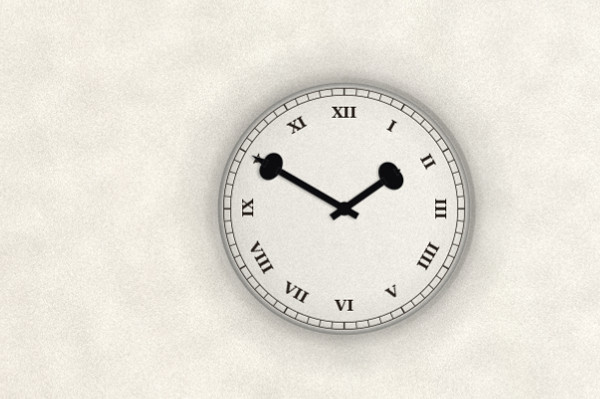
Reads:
1h50
